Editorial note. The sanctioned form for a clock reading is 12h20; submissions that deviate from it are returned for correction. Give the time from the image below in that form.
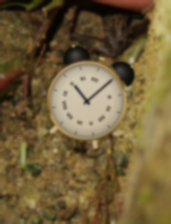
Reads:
10h05
